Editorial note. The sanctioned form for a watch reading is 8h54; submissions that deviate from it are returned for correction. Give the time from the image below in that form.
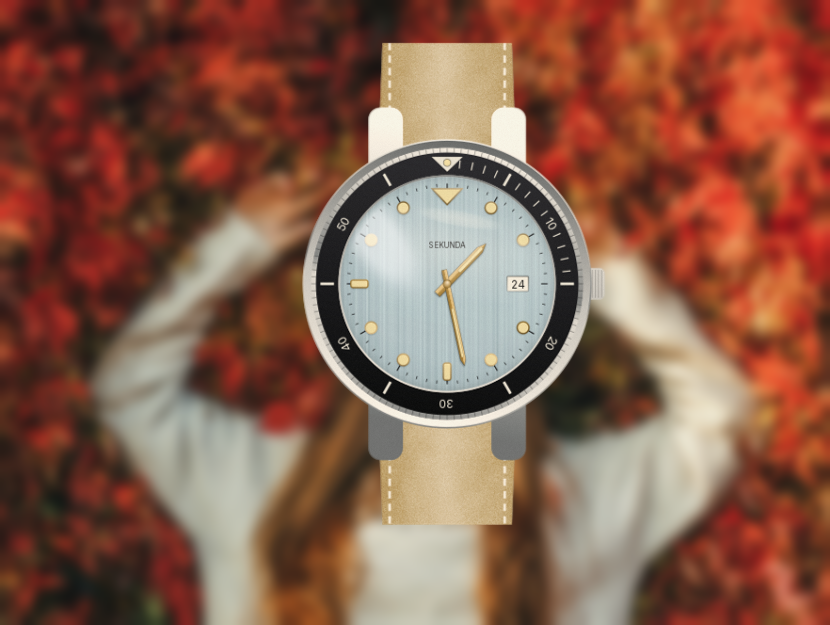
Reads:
1h28
